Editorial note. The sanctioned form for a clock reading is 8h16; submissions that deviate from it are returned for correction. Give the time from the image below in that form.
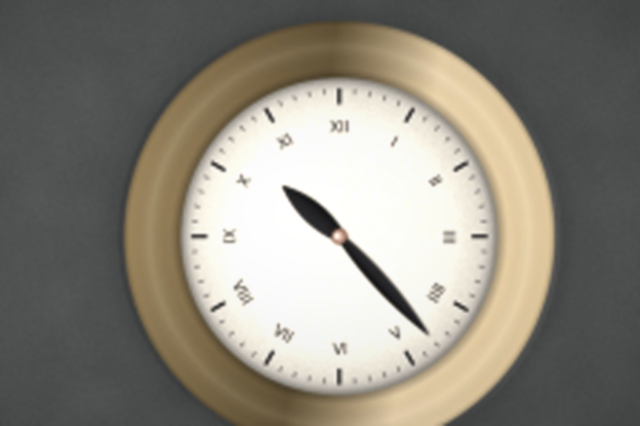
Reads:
10h23
